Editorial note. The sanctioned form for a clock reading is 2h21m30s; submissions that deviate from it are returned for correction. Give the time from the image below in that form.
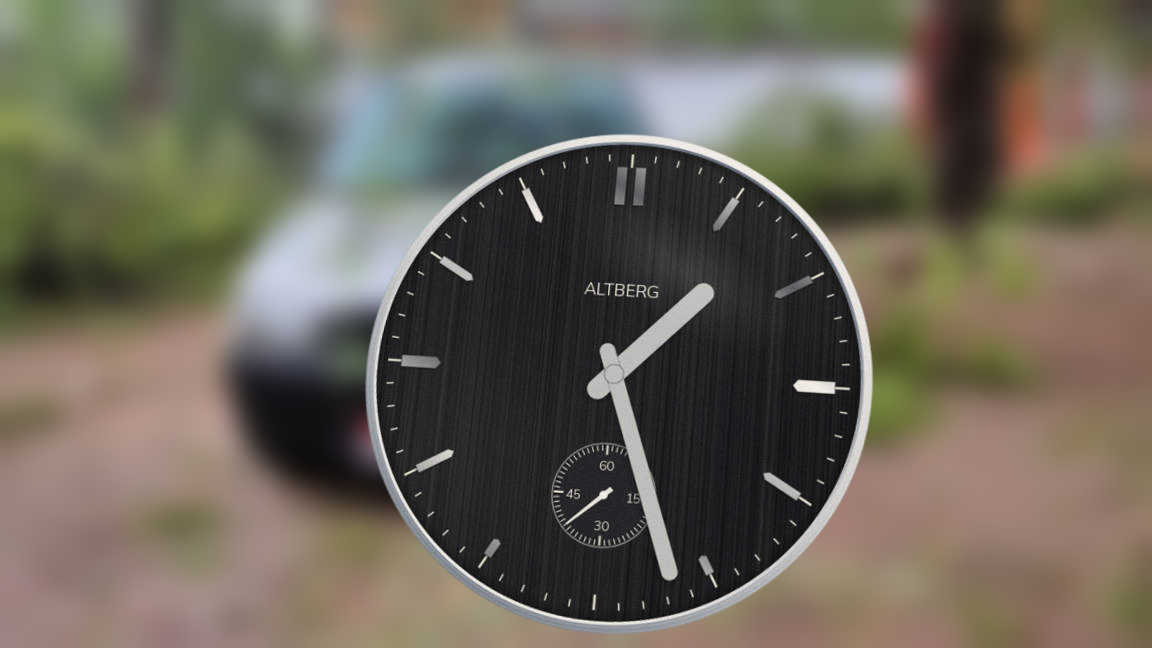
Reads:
1h26m38s
